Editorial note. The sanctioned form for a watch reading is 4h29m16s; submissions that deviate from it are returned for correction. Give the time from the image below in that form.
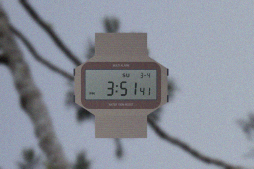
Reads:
3h51m41s
